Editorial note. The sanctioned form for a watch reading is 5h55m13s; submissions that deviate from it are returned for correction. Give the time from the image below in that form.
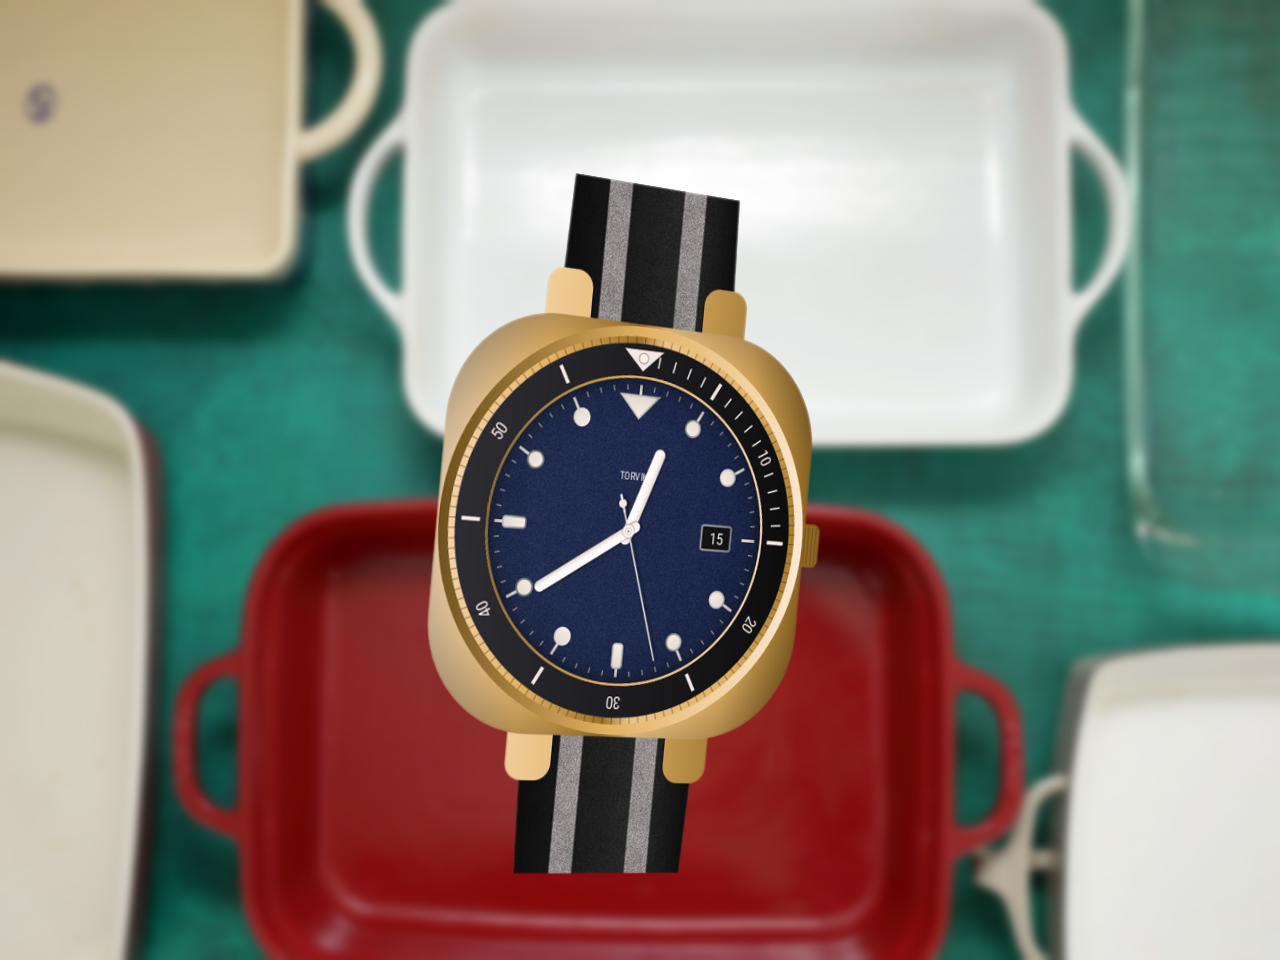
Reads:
12h39m27s
